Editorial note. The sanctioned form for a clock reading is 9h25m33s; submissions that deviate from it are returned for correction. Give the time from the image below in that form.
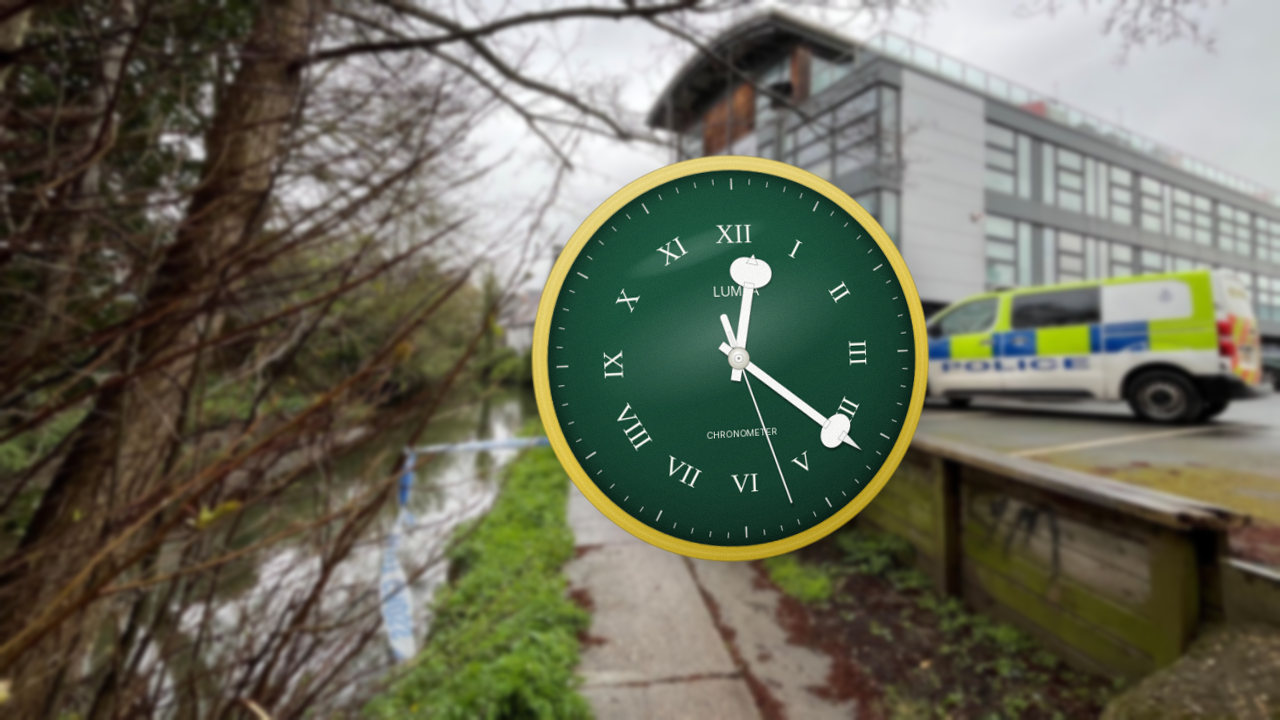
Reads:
12h21m27s
